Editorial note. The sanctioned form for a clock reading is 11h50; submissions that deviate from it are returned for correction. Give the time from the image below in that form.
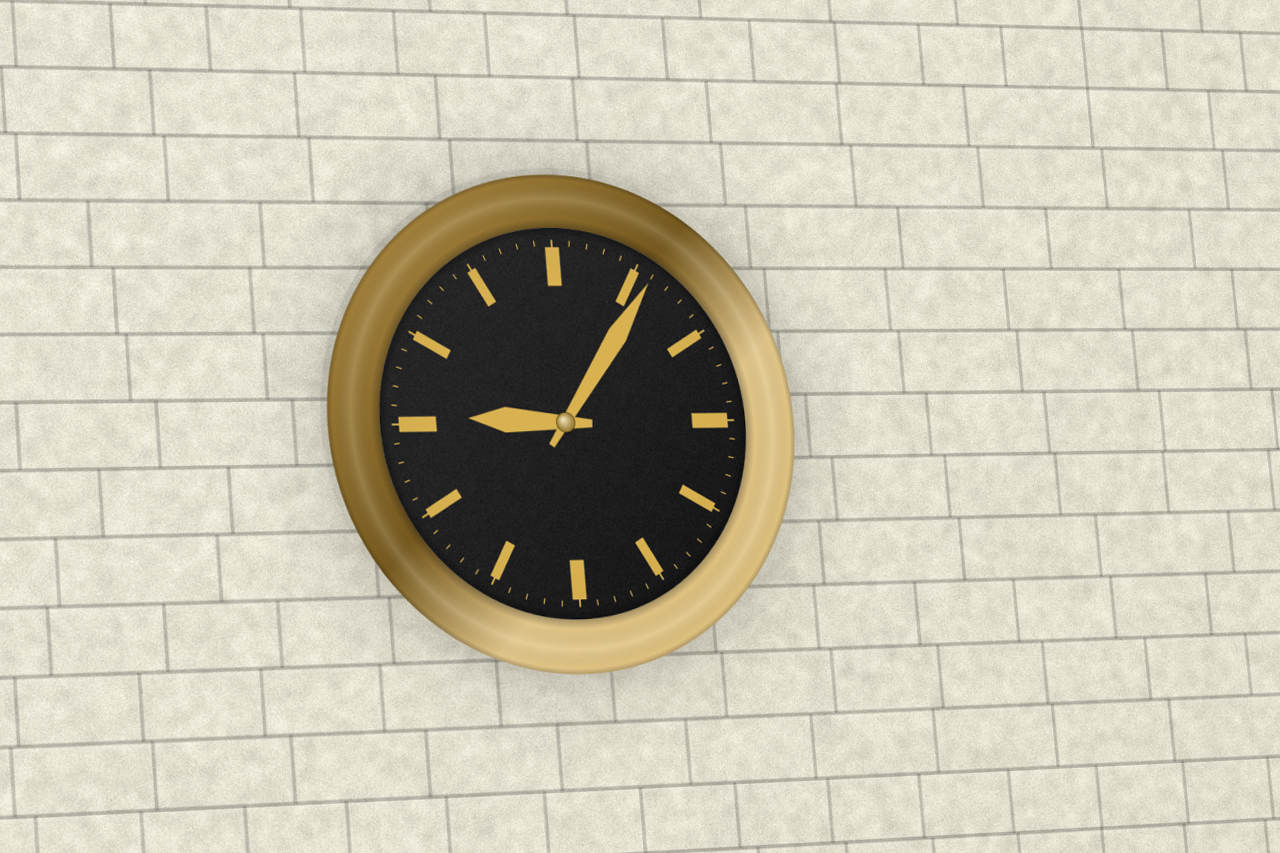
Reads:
9h06
